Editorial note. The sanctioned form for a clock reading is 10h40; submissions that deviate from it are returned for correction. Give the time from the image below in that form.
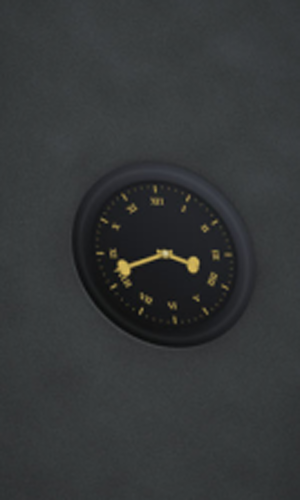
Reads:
3h42
